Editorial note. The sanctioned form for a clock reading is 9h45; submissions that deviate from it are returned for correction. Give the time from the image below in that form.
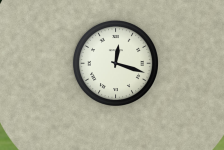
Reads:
12h18
